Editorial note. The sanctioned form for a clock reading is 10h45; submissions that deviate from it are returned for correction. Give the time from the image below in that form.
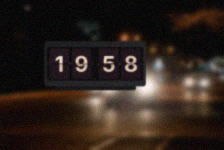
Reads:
19h58
